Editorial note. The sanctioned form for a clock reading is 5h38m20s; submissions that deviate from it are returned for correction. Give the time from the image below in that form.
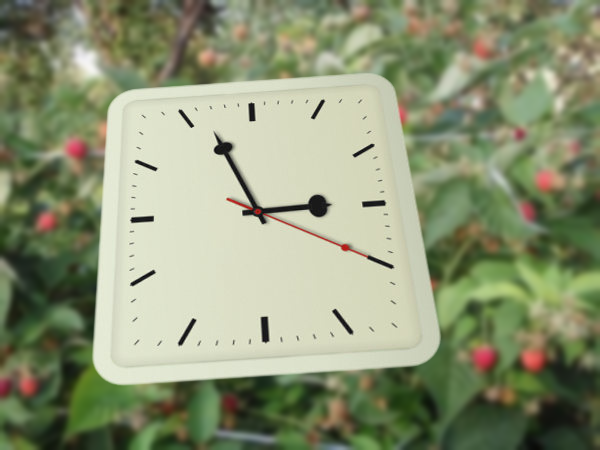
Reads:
2h56m20s
